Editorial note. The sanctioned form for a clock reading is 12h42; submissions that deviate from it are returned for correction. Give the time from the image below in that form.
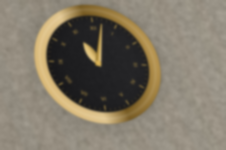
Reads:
11h02
